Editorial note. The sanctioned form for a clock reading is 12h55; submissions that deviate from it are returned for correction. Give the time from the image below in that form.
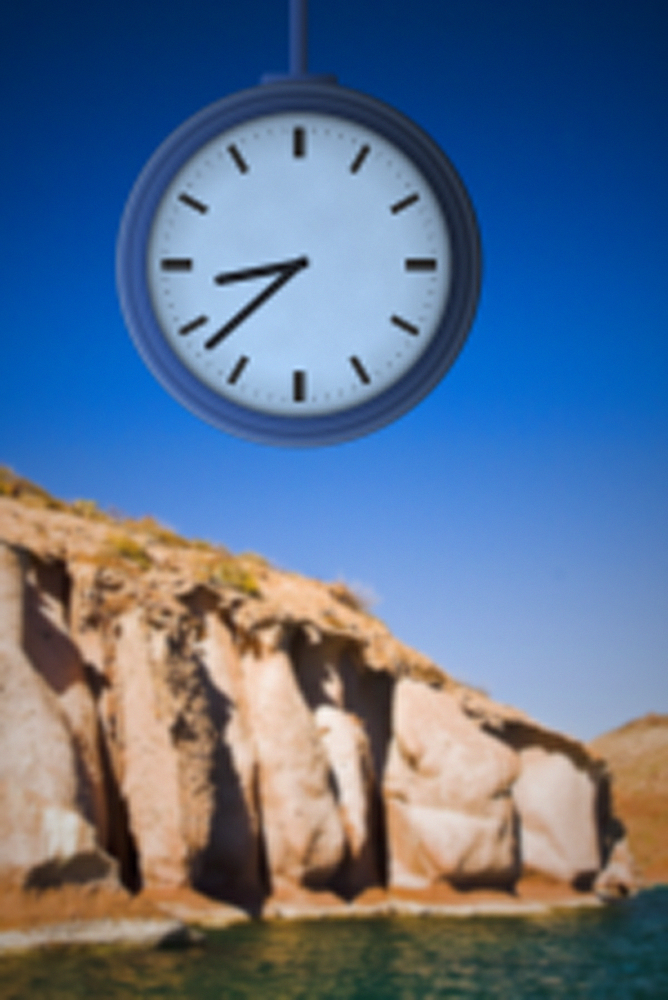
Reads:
8h38
